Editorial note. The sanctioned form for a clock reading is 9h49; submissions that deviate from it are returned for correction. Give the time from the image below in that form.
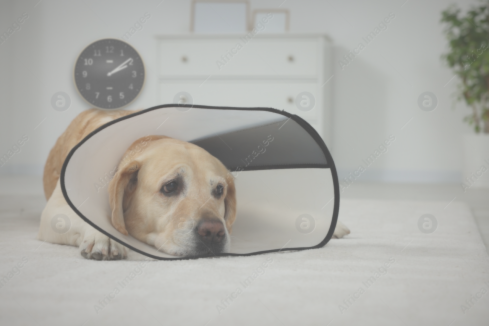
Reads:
2h09
